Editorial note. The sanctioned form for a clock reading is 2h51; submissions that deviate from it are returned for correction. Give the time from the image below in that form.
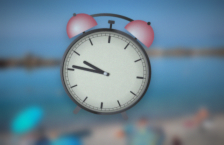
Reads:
9h46
